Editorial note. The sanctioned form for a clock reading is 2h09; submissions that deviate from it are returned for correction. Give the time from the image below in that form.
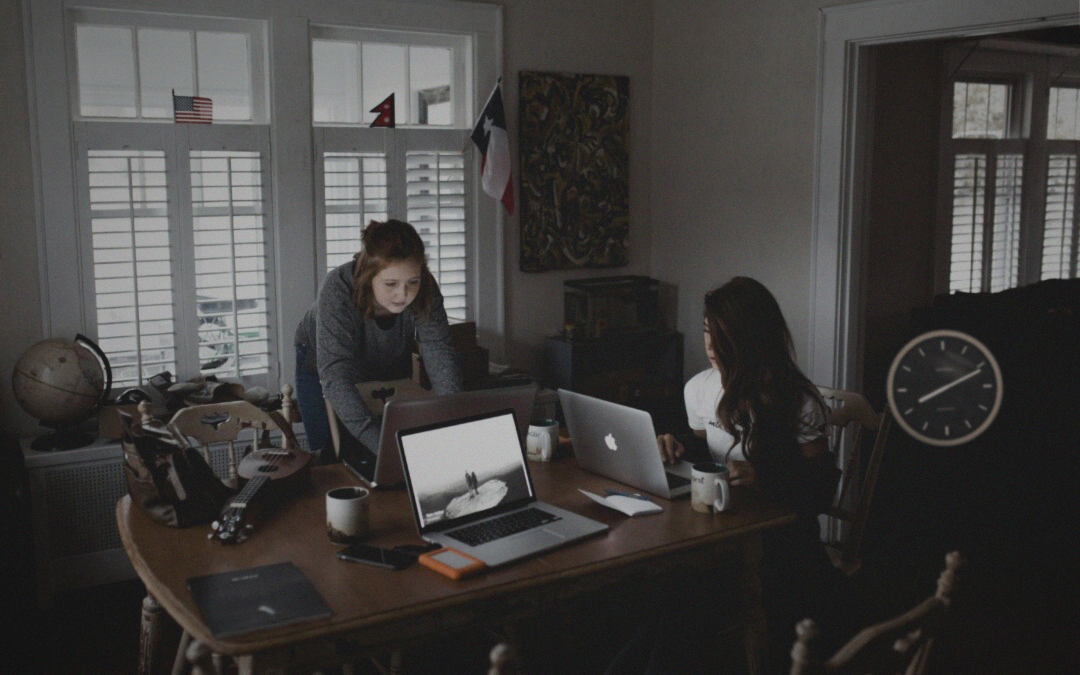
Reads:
8h11
